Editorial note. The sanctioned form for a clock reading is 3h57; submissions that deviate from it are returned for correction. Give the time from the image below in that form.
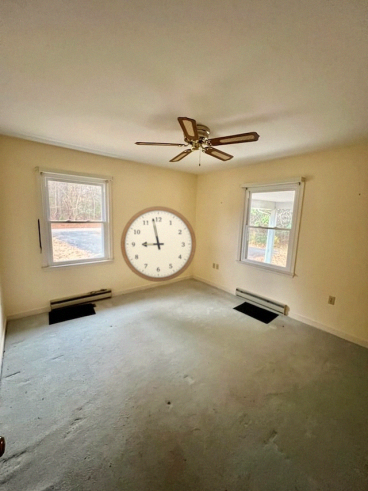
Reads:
8h58
